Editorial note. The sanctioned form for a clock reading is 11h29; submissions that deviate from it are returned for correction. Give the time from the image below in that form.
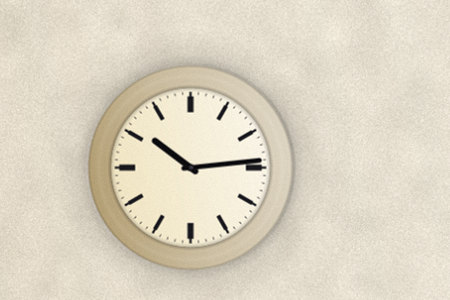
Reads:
10h14
